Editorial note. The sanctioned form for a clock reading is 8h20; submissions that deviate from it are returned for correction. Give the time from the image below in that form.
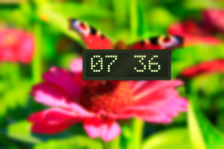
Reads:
7h36
